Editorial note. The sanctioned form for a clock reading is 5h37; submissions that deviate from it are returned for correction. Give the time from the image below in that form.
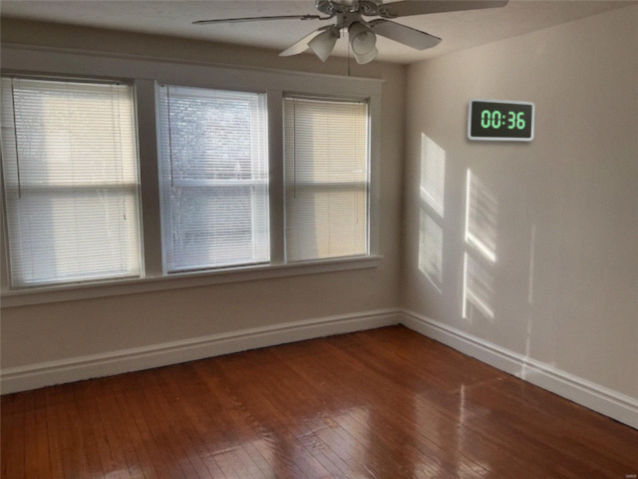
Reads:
0h36
